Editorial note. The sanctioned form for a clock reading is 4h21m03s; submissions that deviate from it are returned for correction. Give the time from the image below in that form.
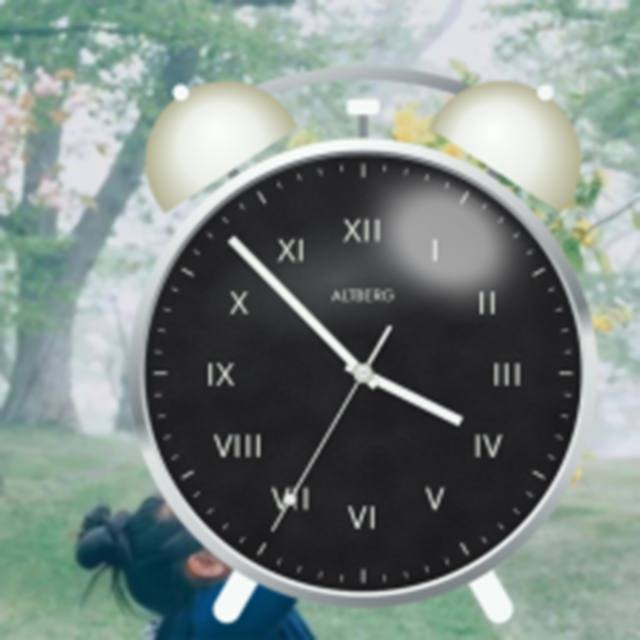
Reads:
3h52m35s
